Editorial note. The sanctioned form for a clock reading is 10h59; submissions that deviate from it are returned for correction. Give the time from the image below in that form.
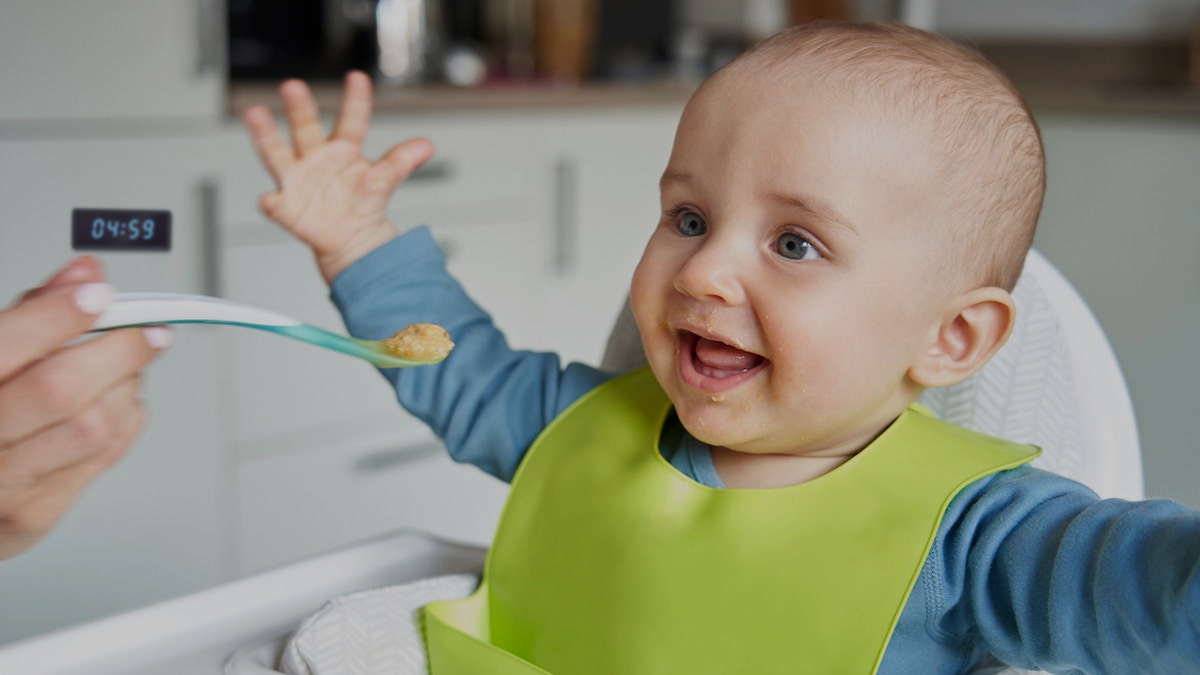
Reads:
4h59
